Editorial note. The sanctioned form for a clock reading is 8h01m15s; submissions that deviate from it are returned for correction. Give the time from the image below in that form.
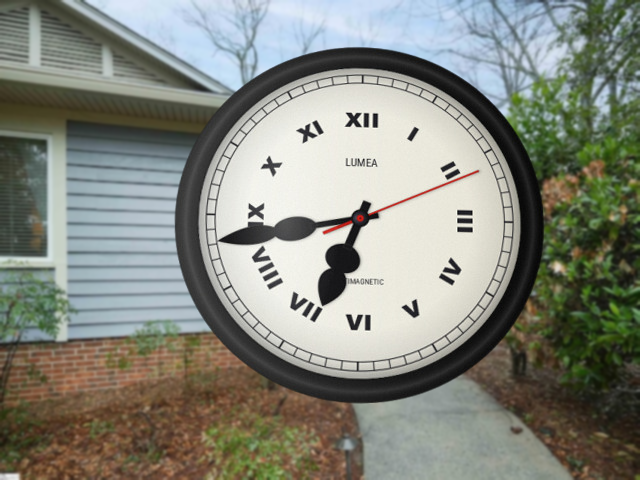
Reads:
6h43m11s
